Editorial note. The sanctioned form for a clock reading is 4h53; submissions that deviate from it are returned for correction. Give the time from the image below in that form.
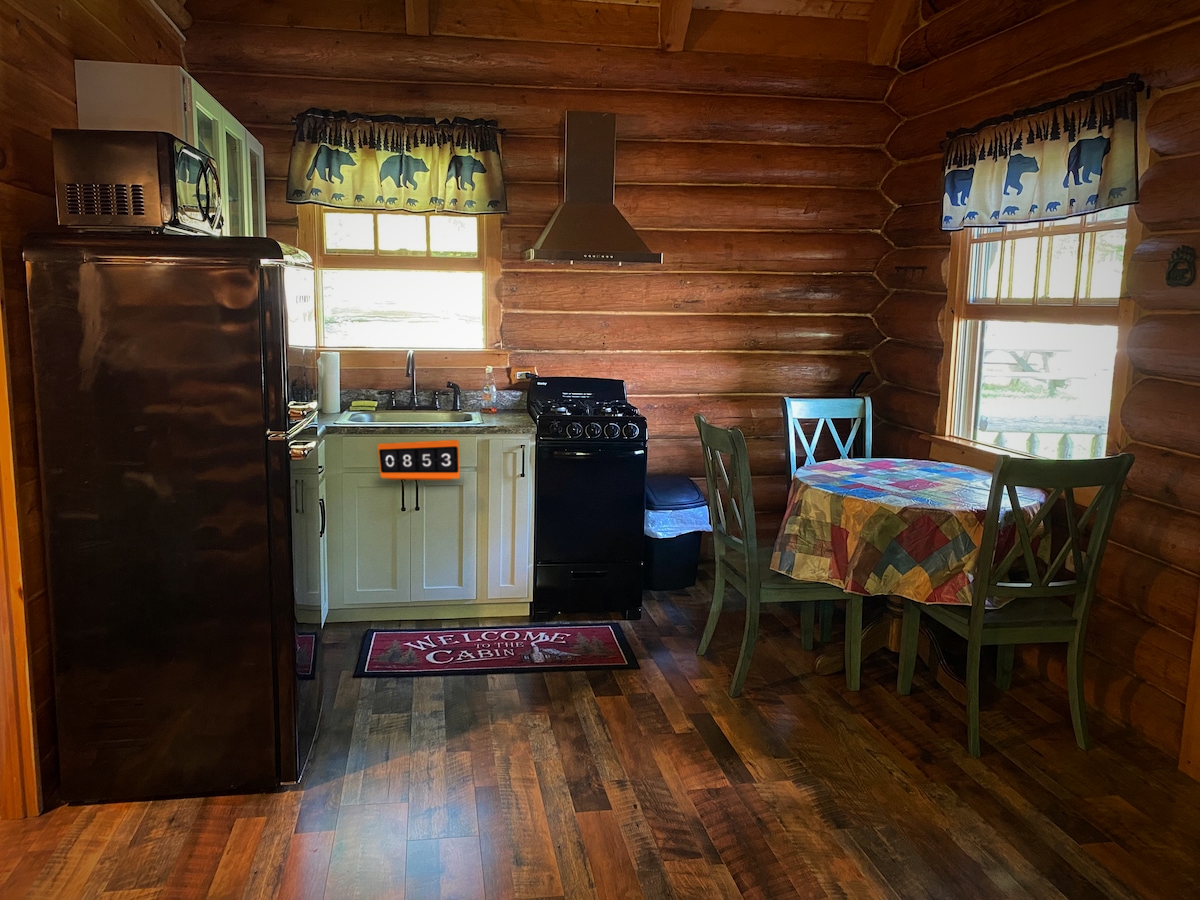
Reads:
8h53
